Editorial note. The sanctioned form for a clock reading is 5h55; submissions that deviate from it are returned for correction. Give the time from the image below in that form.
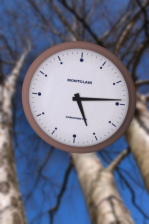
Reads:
5h14
